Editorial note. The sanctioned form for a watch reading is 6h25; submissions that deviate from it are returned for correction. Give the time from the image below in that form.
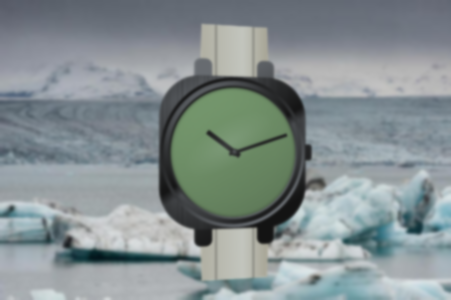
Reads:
10h12
